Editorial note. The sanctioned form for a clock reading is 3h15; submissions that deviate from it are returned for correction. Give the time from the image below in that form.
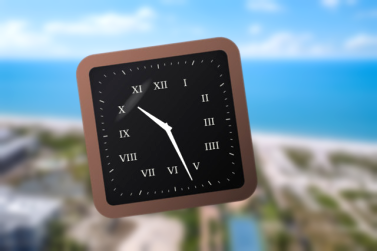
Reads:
10h27
